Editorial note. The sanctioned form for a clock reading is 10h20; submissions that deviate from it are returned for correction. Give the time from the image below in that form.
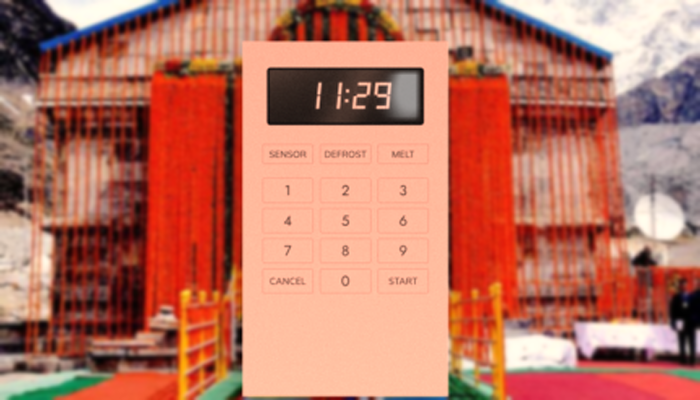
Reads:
11h29
